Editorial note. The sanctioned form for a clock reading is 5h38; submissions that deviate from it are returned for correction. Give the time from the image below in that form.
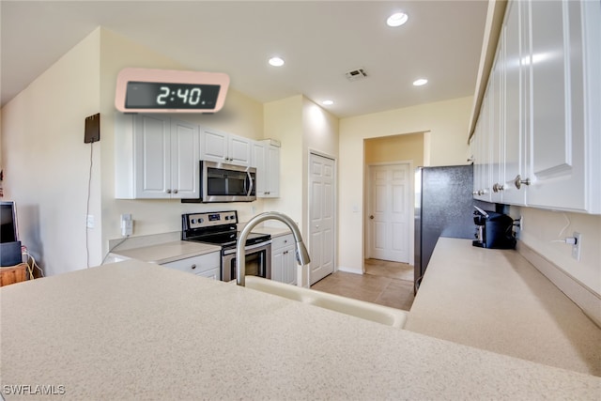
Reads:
2h40
